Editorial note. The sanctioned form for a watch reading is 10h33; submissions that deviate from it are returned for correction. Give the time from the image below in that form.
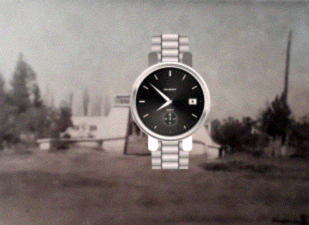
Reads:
7h52
